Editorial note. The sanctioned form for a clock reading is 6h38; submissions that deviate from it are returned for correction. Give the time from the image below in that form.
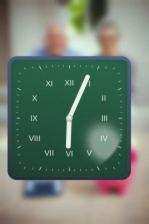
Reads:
6h04
